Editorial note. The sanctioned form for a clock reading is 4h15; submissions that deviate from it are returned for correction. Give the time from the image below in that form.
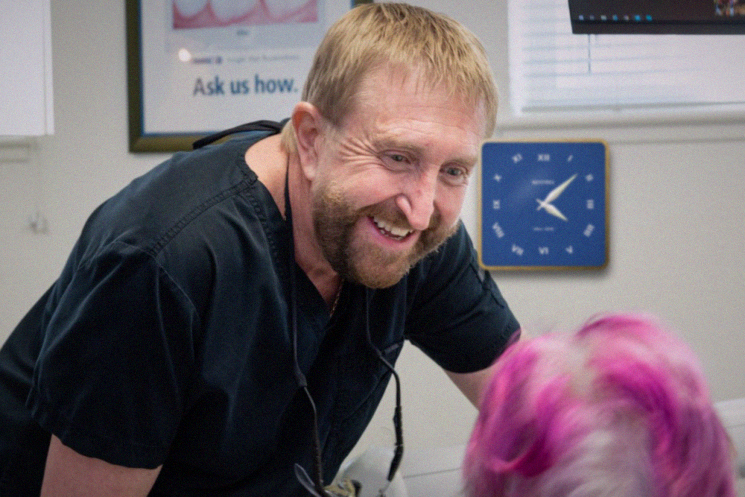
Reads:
4h08
